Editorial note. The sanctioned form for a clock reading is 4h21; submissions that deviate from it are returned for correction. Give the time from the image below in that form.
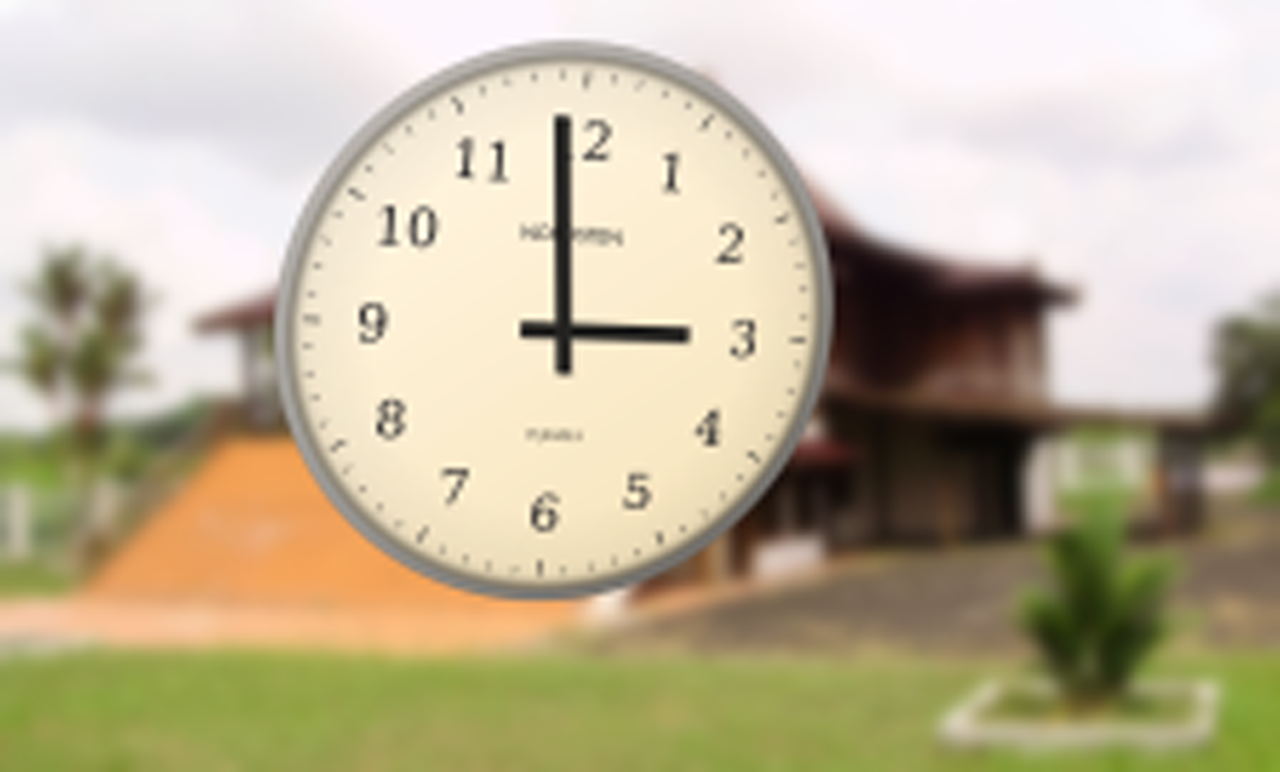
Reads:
2h59
